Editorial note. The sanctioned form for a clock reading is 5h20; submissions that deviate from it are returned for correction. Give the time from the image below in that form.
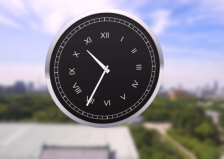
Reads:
10h35
